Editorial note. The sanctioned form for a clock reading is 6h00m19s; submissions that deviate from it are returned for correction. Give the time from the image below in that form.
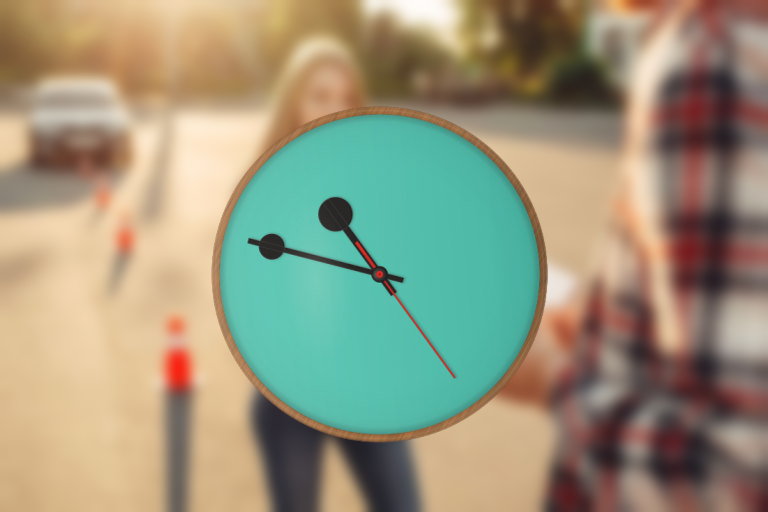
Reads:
10h47m24s
